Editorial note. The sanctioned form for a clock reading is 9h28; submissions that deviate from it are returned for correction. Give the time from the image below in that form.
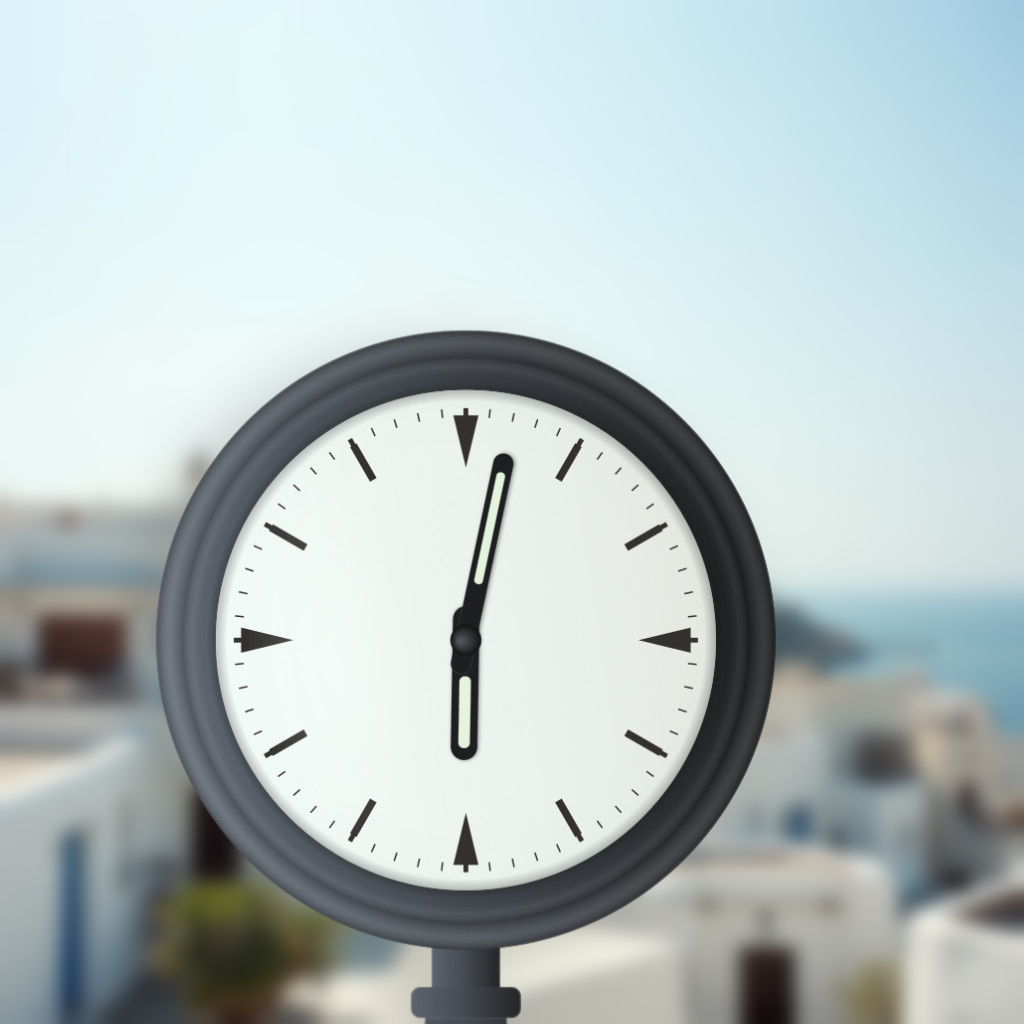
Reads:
6h02
